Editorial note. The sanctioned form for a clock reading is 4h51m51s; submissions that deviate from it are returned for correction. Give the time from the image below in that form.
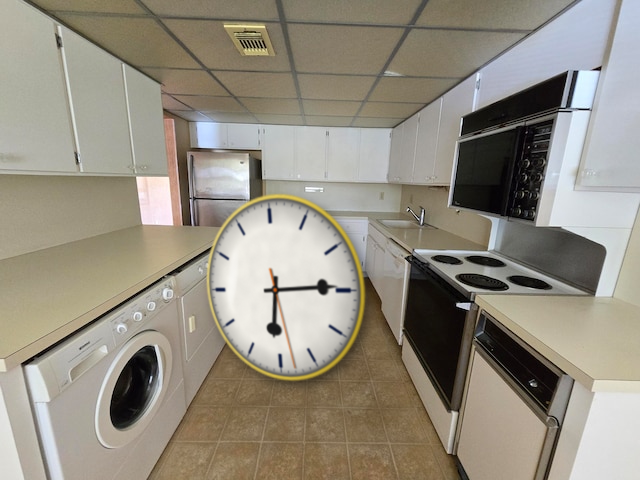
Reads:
6h14m28s
